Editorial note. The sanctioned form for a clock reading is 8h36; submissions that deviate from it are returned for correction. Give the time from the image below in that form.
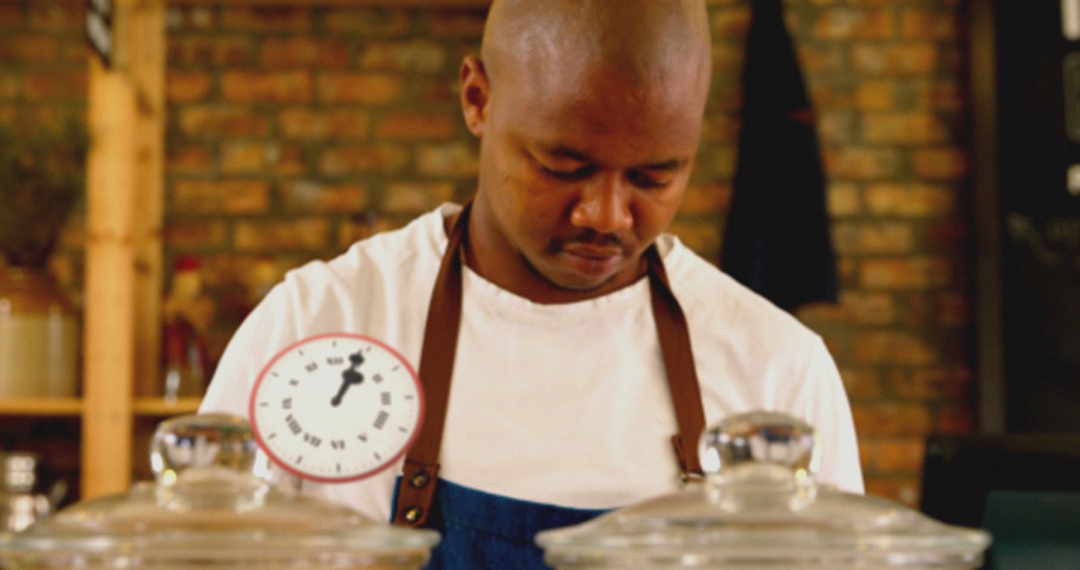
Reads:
1h04
